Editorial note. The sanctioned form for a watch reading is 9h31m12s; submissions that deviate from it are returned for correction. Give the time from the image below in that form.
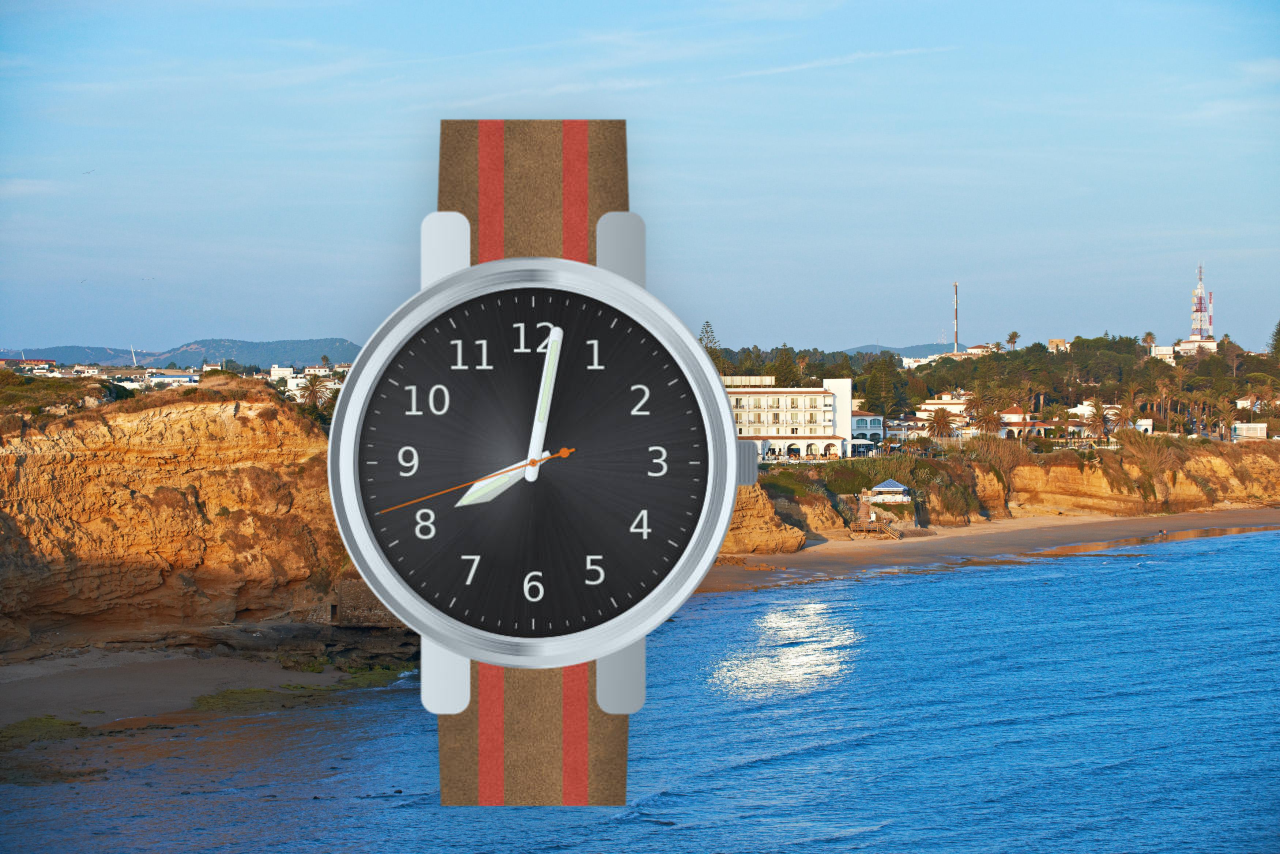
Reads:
8h01m42s
